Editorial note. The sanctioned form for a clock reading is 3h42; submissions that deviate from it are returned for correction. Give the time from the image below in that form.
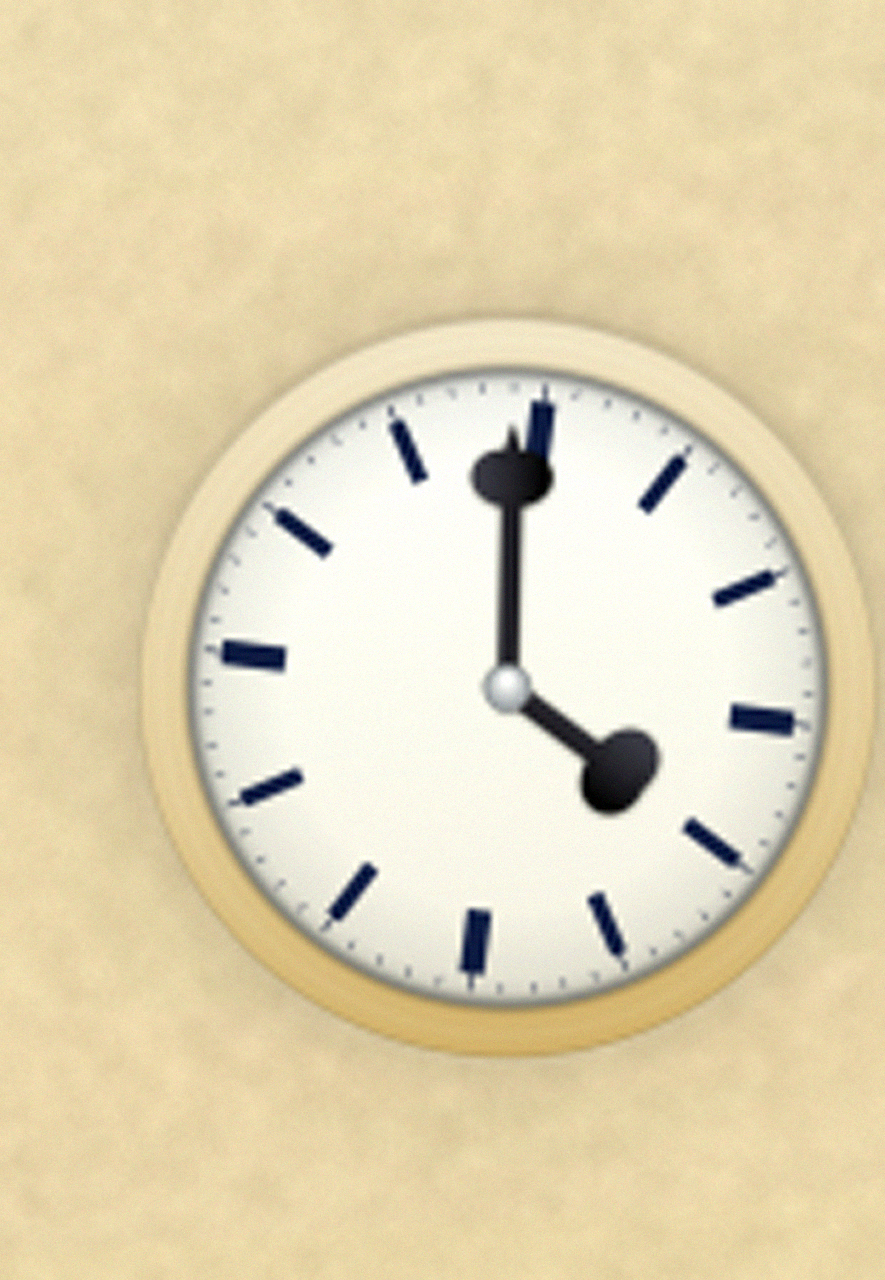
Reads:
3h59
